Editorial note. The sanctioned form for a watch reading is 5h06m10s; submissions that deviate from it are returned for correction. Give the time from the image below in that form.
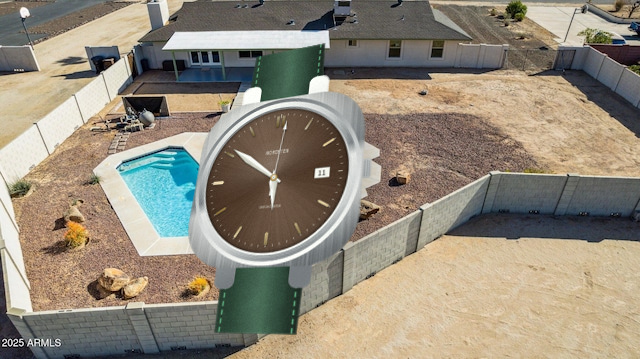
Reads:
5h51m01s
